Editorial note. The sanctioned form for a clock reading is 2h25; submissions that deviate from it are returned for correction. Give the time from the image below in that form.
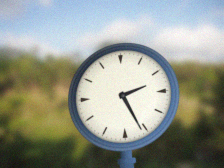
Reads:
2h26
